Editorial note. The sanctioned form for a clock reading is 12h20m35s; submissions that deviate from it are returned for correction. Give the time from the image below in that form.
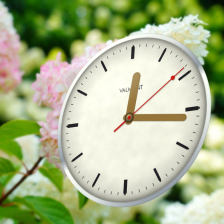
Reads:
12h16m09s
